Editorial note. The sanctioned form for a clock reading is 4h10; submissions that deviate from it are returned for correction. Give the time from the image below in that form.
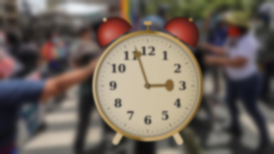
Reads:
2h57
